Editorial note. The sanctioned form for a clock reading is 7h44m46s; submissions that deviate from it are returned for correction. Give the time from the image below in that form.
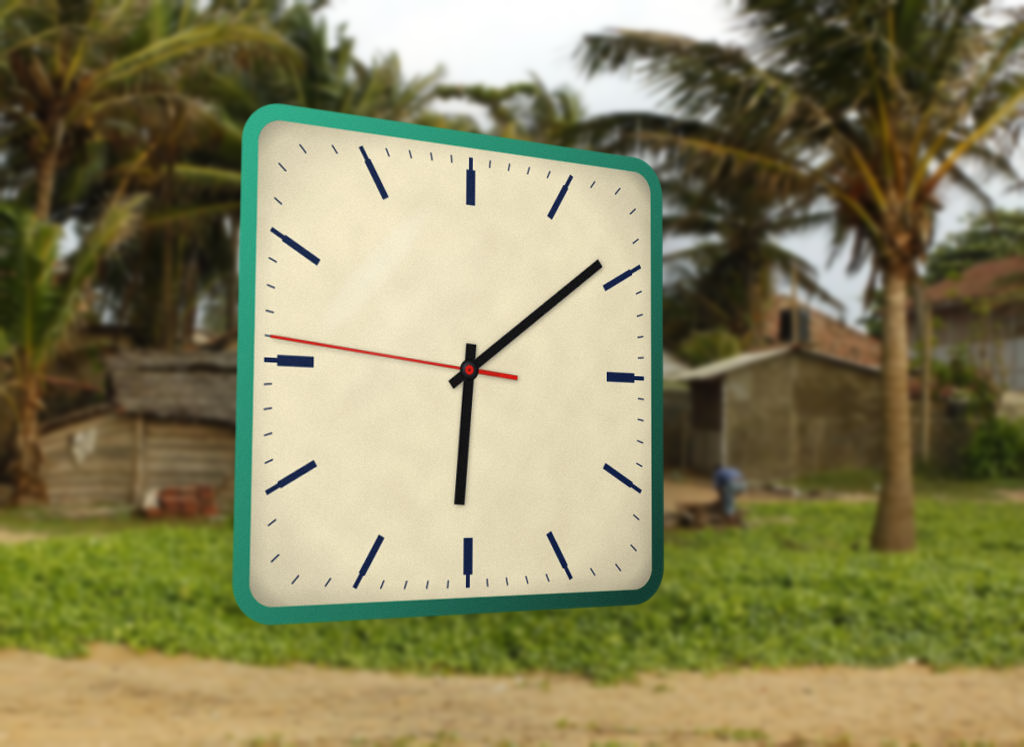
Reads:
6h08m46s
